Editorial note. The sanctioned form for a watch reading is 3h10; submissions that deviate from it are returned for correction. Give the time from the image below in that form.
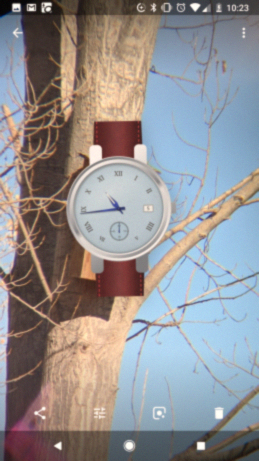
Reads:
10h44
